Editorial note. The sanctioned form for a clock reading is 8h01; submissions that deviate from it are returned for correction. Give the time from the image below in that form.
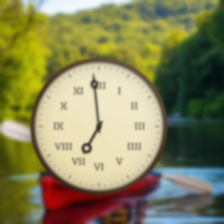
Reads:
6h59
